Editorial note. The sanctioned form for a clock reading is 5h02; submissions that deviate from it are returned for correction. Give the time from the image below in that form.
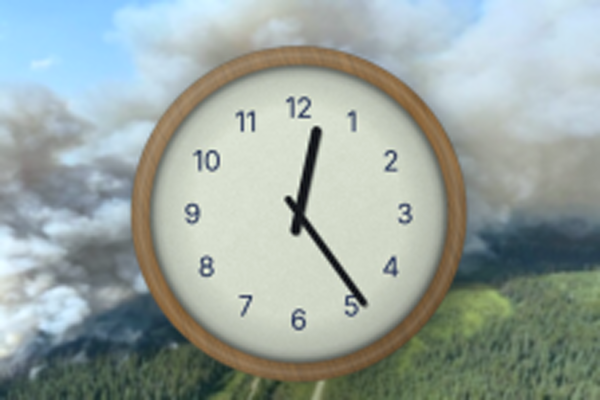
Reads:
12h24
